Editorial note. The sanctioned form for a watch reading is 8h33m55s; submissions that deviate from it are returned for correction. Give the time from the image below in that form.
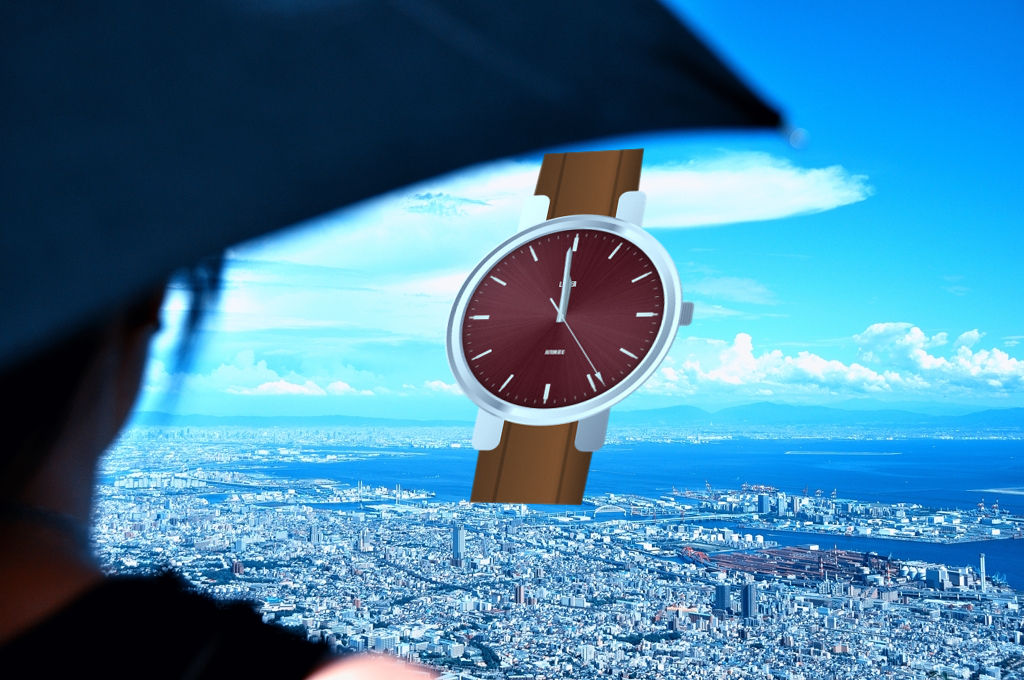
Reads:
11h59m24s
